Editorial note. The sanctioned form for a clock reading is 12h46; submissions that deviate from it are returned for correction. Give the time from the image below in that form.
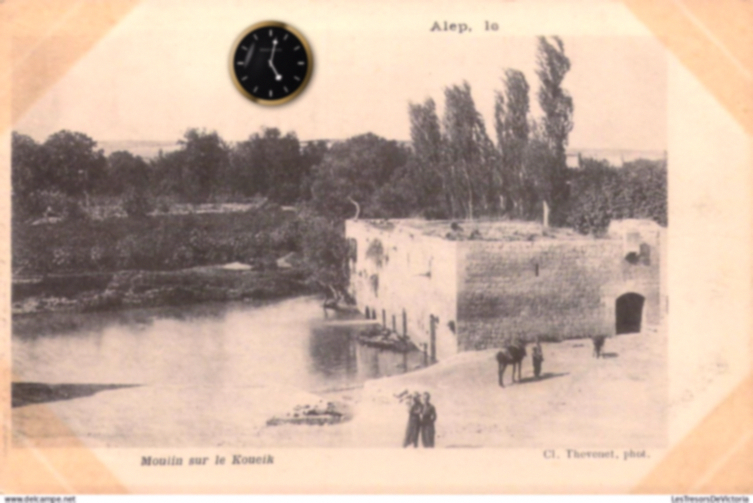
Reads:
5h02
